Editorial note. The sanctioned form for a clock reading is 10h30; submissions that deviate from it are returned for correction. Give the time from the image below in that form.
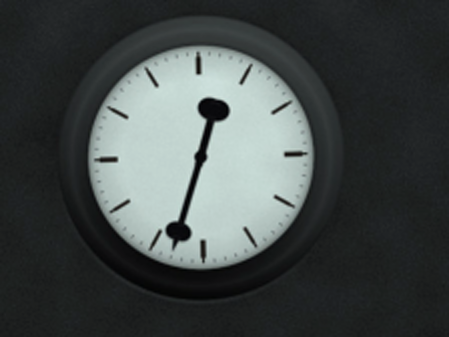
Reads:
12h33
